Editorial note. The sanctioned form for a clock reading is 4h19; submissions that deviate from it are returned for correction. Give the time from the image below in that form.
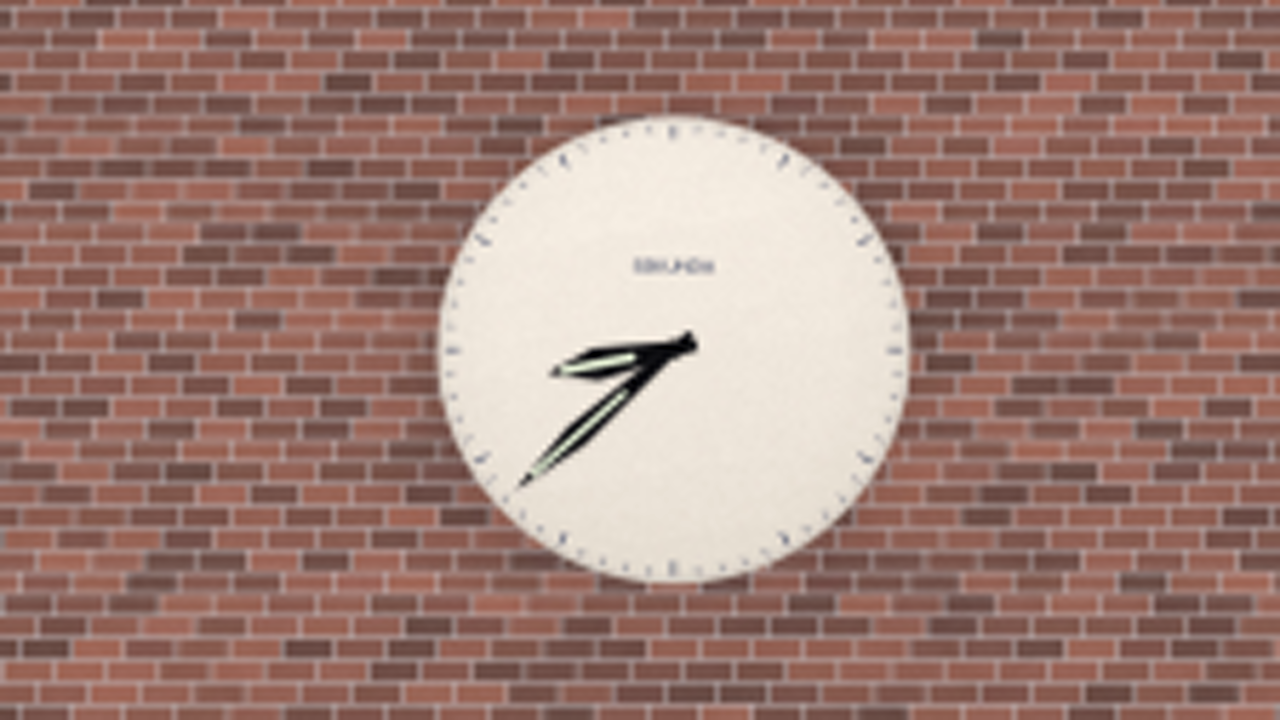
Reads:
8h38
